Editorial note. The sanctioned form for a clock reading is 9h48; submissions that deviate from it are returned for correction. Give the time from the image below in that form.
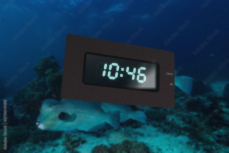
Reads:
10h46
